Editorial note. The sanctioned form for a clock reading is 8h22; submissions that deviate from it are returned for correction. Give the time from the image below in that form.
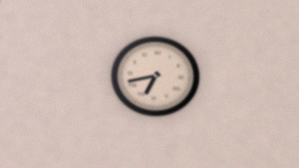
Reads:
6h42
